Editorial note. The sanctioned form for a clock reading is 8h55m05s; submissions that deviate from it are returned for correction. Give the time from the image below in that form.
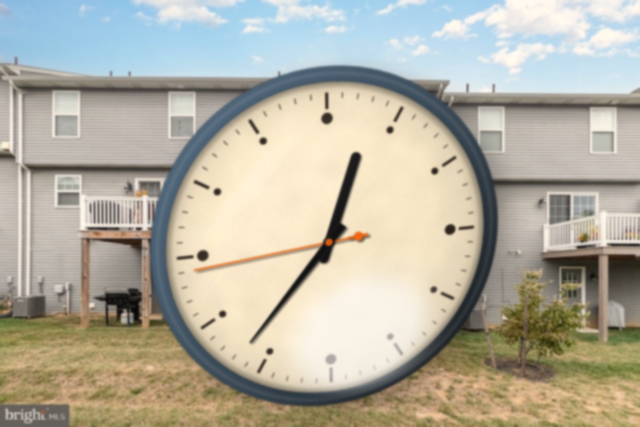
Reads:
12h36m44s
